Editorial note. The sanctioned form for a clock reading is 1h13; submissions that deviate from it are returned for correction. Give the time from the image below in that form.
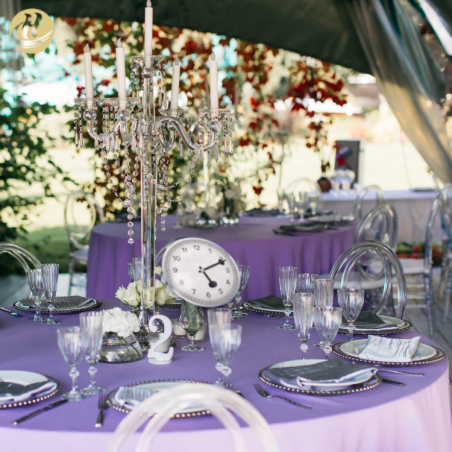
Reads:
5h11
